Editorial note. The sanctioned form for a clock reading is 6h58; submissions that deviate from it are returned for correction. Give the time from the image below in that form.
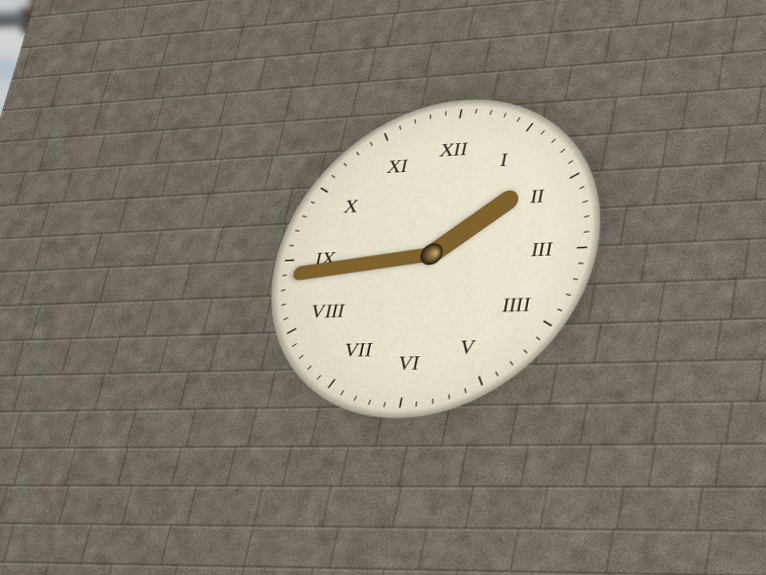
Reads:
1h44
